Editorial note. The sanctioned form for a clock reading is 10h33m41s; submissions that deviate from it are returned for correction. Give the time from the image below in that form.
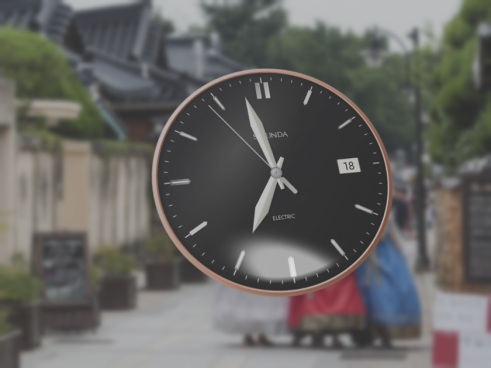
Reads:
6h57m54s
